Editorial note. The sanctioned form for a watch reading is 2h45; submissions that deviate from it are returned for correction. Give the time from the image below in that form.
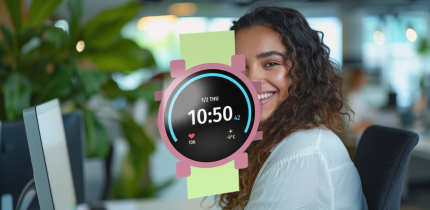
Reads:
10h50
